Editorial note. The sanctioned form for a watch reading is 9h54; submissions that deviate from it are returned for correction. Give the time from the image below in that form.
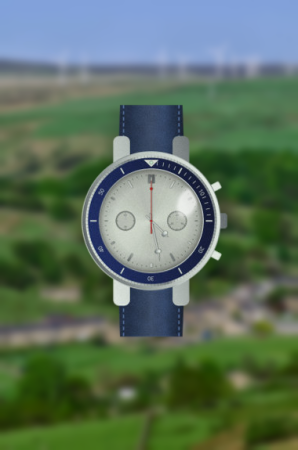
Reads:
4h28
